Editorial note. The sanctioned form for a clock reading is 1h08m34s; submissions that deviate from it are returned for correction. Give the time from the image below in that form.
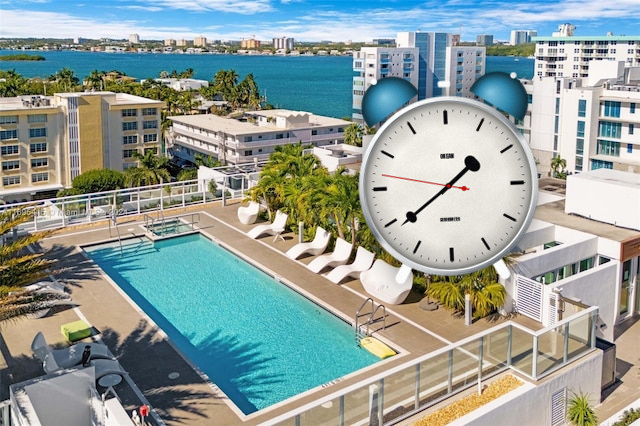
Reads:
1h38m47s
